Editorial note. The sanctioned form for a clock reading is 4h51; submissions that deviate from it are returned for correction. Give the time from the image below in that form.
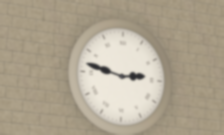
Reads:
2h47
